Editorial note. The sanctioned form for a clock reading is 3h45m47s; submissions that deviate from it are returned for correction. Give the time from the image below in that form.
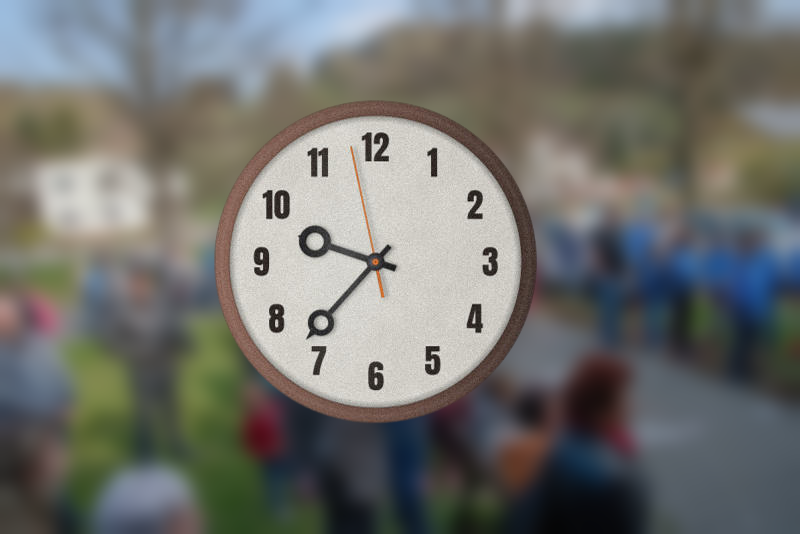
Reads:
9h36m58s
